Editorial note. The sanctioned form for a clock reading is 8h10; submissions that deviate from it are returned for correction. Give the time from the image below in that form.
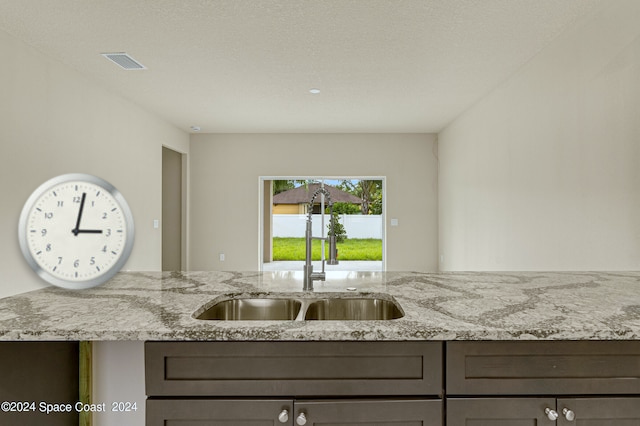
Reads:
3h02
